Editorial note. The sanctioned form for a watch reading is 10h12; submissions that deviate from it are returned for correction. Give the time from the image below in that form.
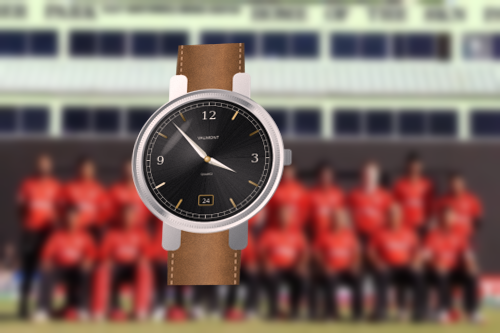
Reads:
3h53
